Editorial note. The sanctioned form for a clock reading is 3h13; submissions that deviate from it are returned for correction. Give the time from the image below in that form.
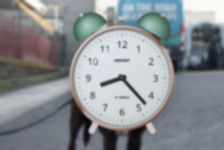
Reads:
8h23
